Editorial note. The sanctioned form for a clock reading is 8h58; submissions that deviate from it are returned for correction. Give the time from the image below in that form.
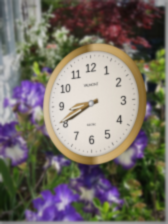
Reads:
8h41
